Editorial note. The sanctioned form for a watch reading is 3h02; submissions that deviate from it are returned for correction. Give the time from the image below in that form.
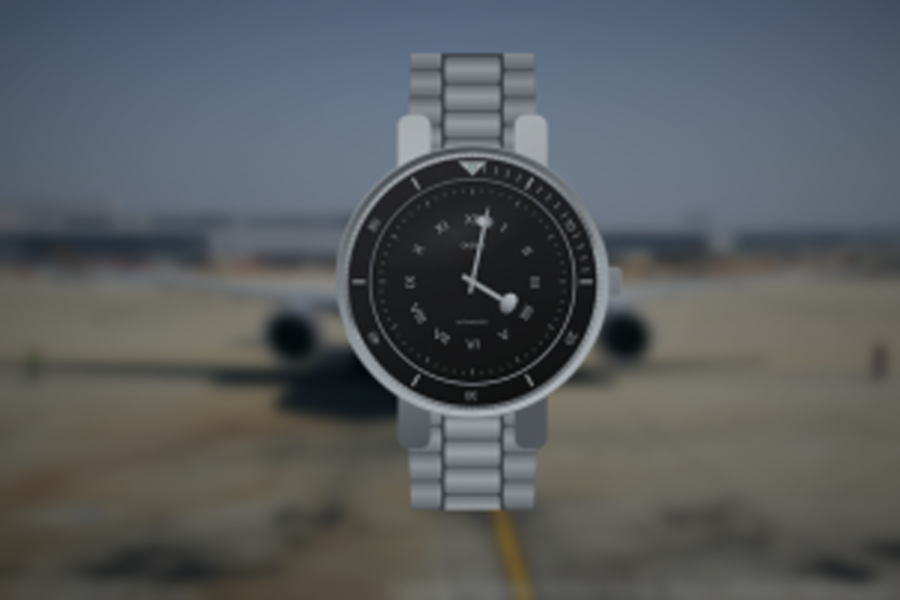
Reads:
4h02
